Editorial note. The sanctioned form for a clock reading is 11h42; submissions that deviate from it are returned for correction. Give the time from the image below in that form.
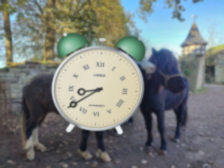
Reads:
8h39
